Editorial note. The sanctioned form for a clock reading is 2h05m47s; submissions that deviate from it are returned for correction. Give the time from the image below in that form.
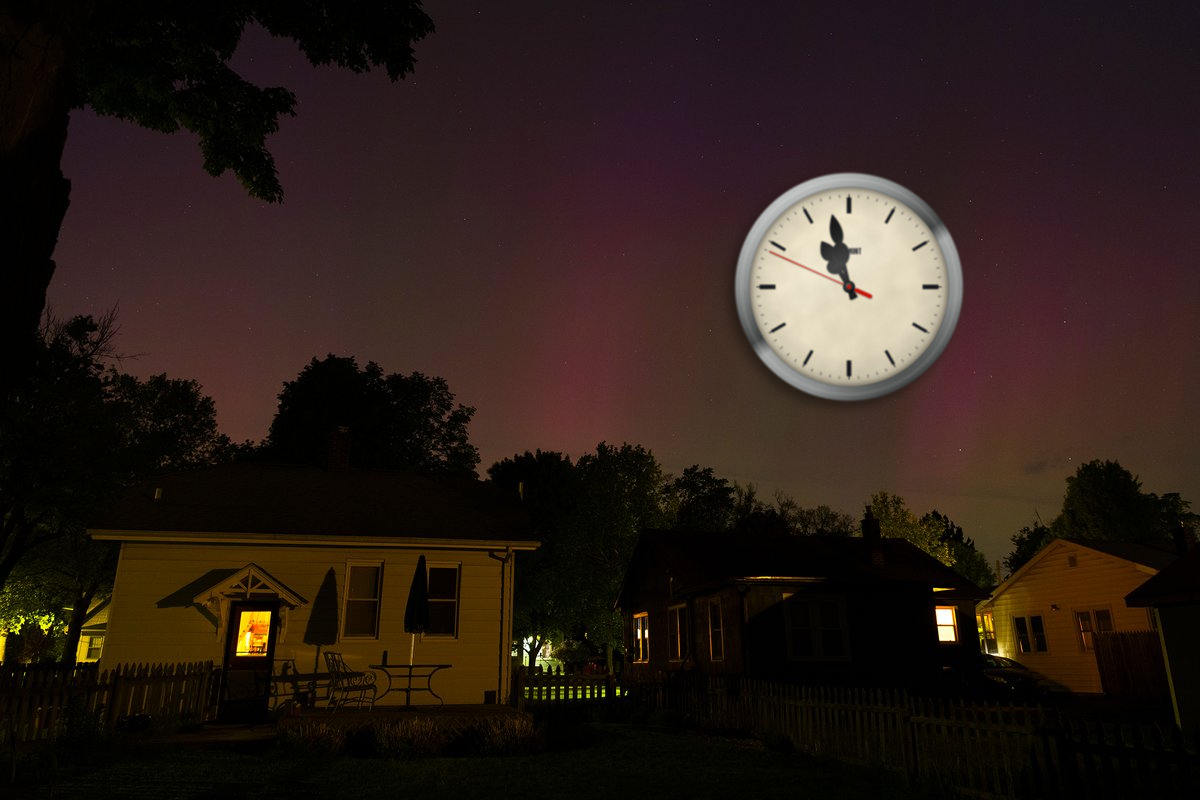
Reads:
10h57m49s
